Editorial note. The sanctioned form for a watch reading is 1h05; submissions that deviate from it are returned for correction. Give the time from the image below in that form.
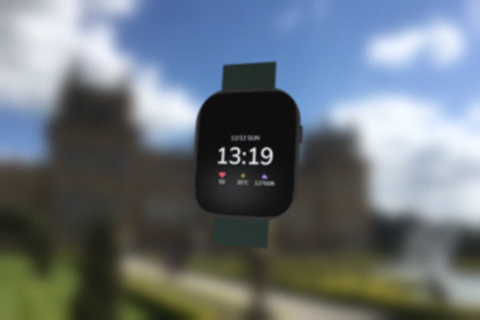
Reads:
13h19
